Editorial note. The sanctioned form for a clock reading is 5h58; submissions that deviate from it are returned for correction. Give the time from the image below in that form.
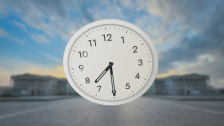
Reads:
7h30
